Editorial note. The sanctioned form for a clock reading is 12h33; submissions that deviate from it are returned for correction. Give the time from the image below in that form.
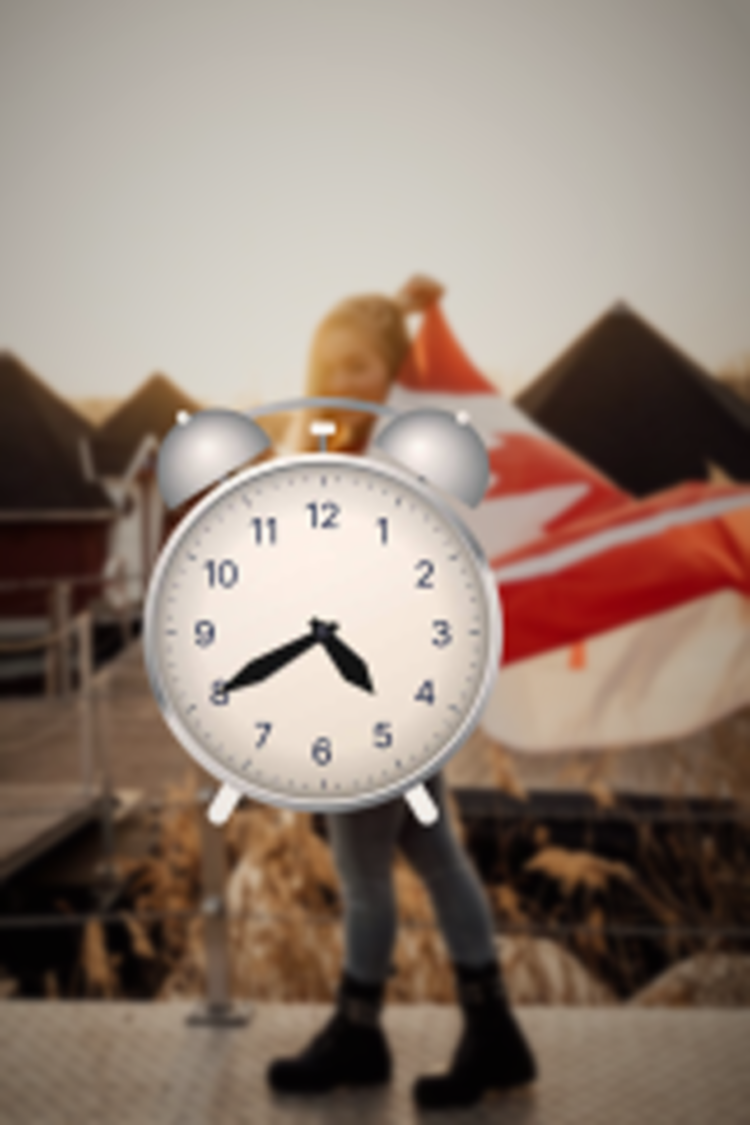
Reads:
4h40
